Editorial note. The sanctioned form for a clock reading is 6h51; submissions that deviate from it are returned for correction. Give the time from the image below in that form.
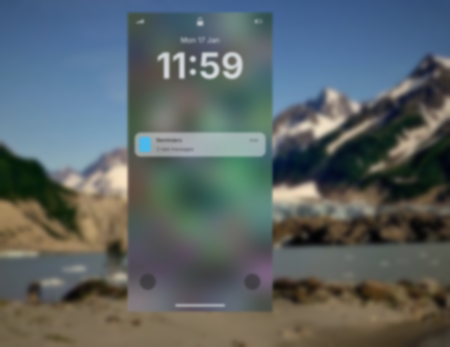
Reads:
11h59
